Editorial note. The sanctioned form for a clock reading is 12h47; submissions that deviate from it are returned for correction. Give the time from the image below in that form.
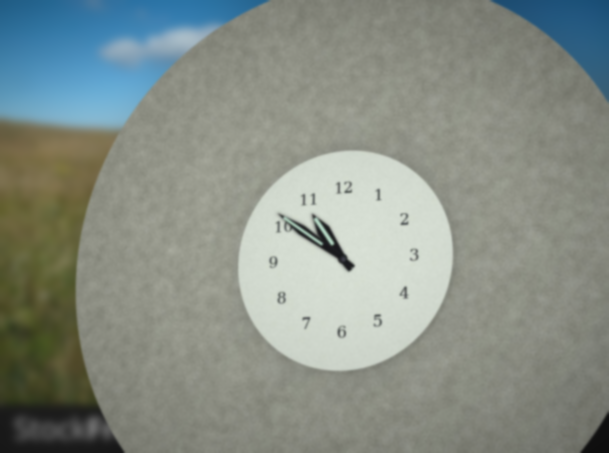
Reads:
10h51
